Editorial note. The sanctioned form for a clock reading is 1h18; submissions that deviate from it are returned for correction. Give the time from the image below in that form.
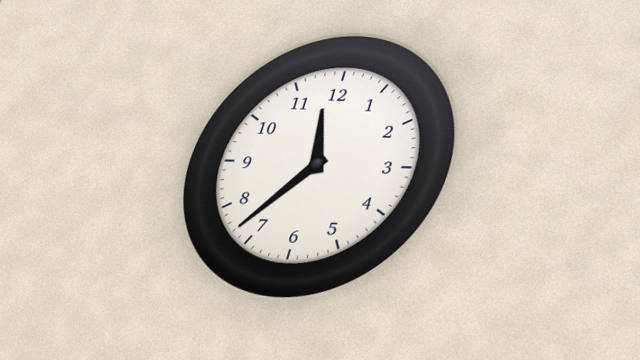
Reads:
11h37
